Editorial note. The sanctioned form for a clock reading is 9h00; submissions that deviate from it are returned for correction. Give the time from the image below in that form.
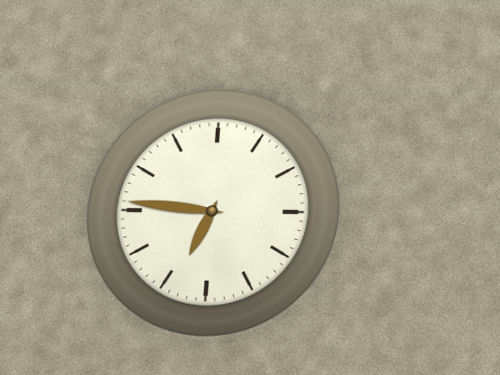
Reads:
6h46
